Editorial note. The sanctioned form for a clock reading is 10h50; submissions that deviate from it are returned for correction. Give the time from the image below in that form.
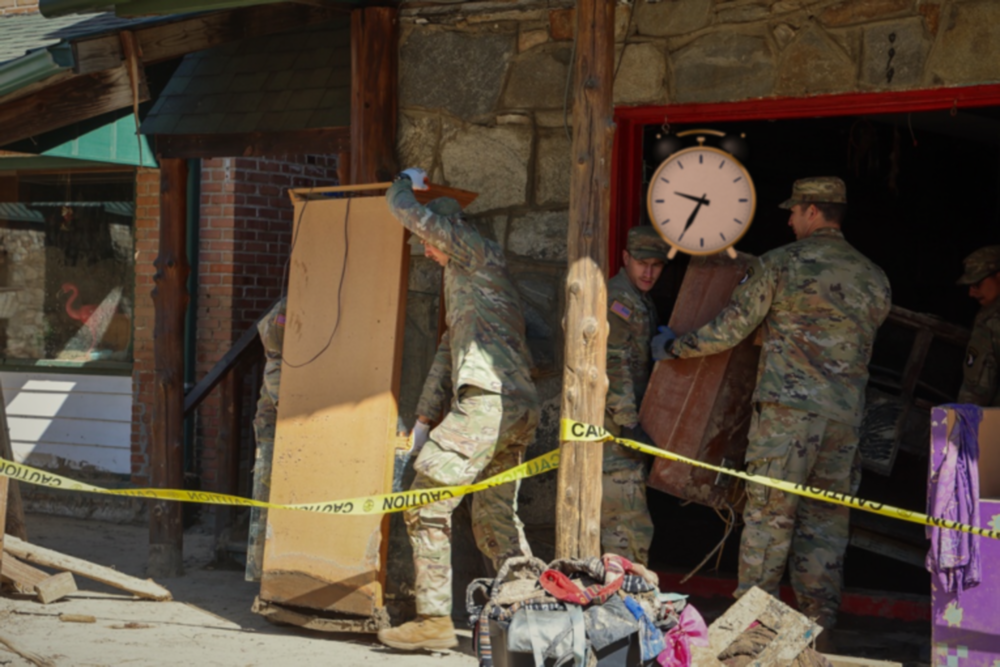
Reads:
9h35
